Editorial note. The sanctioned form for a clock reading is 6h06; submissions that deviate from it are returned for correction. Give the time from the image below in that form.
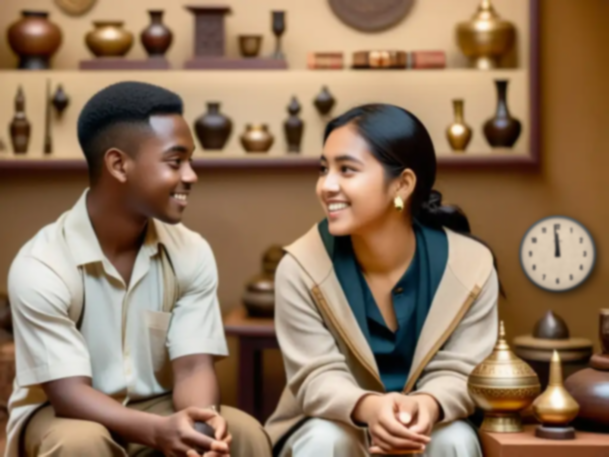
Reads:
11h59
